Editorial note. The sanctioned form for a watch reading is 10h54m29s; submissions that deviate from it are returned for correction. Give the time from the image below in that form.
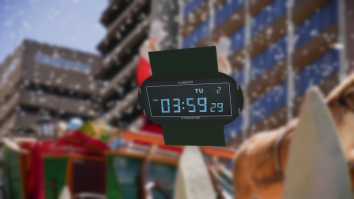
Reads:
3h59m29s
